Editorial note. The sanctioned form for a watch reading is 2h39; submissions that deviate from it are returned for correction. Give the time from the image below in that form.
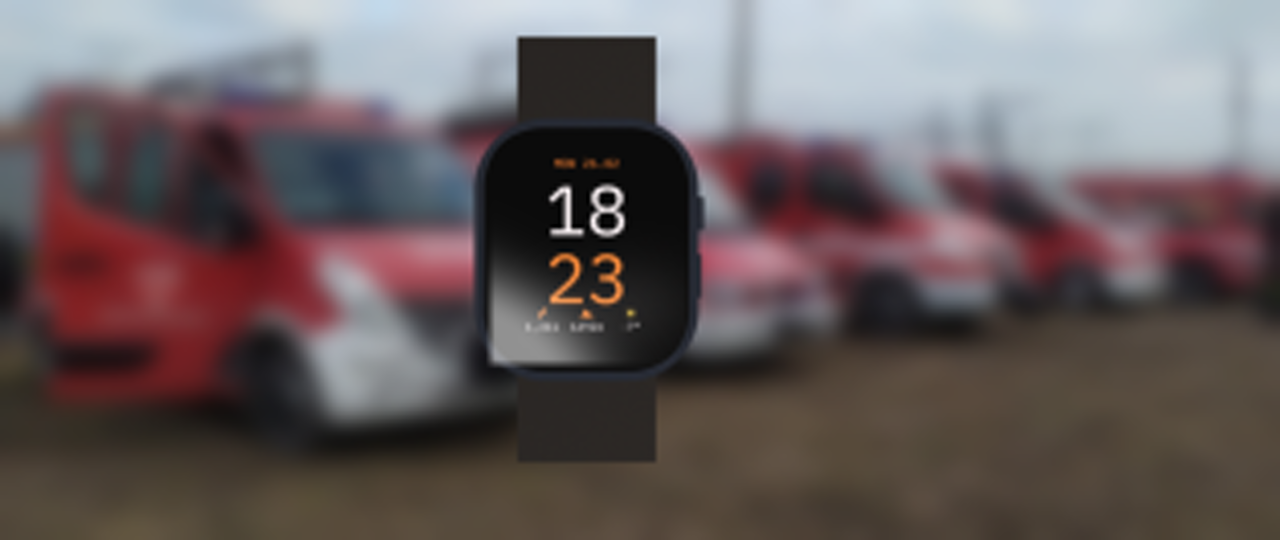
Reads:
18h23
